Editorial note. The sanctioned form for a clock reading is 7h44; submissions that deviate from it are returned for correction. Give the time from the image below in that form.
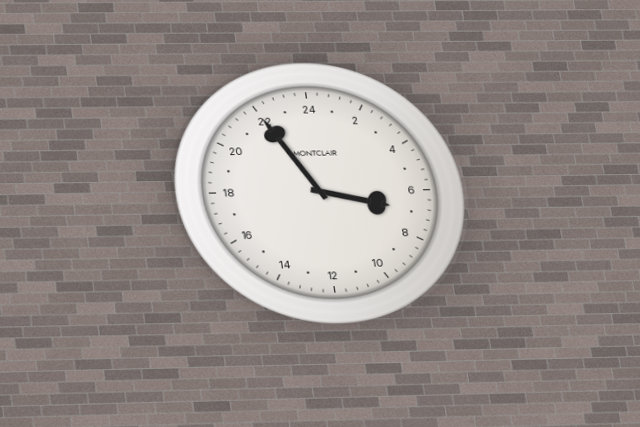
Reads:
6h55
